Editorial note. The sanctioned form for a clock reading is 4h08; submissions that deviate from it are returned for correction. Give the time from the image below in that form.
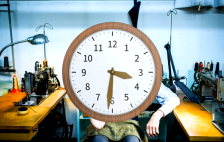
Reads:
3h31
